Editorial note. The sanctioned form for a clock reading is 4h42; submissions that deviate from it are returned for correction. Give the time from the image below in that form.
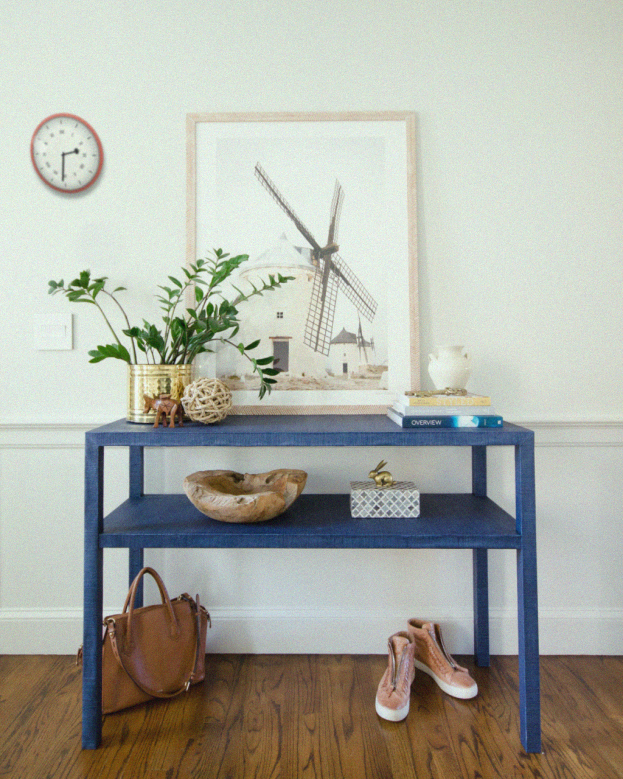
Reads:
2h31
